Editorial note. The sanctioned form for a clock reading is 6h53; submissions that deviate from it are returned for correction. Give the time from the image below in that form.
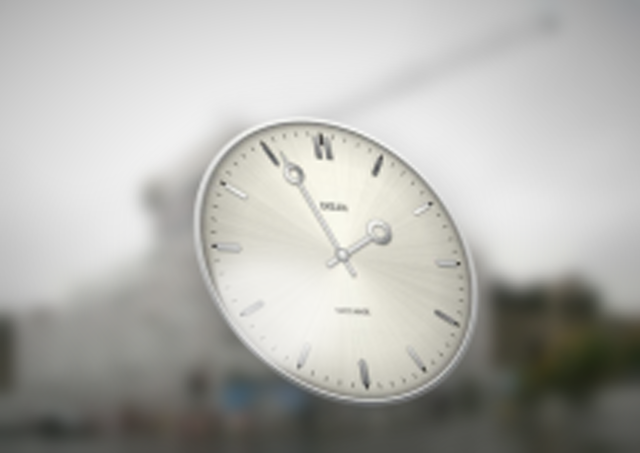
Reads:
1h56
